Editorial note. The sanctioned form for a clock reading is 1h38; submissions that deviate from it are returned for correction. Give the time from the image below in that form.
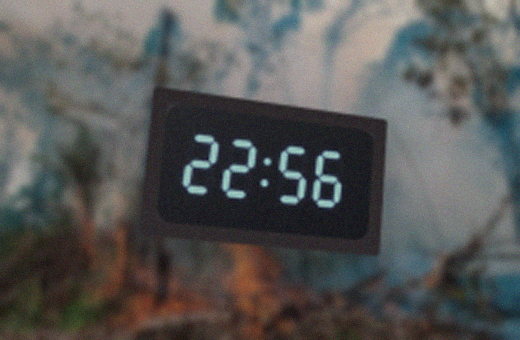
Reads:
22h56
